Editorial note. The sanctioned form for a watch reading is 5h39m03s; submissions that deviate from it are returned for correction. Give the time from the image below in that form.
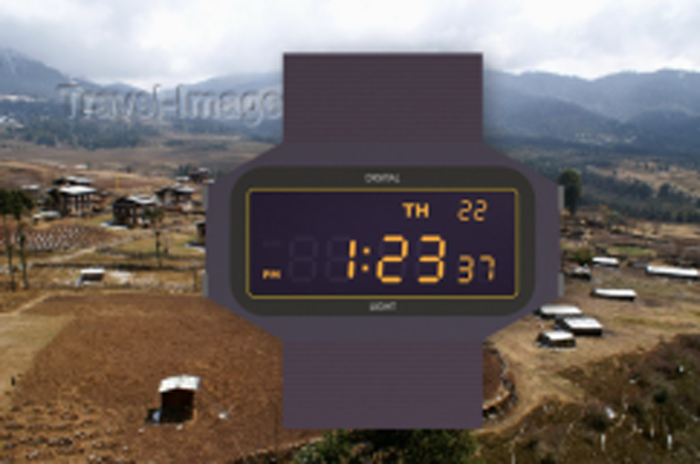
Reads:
1h23m37s
